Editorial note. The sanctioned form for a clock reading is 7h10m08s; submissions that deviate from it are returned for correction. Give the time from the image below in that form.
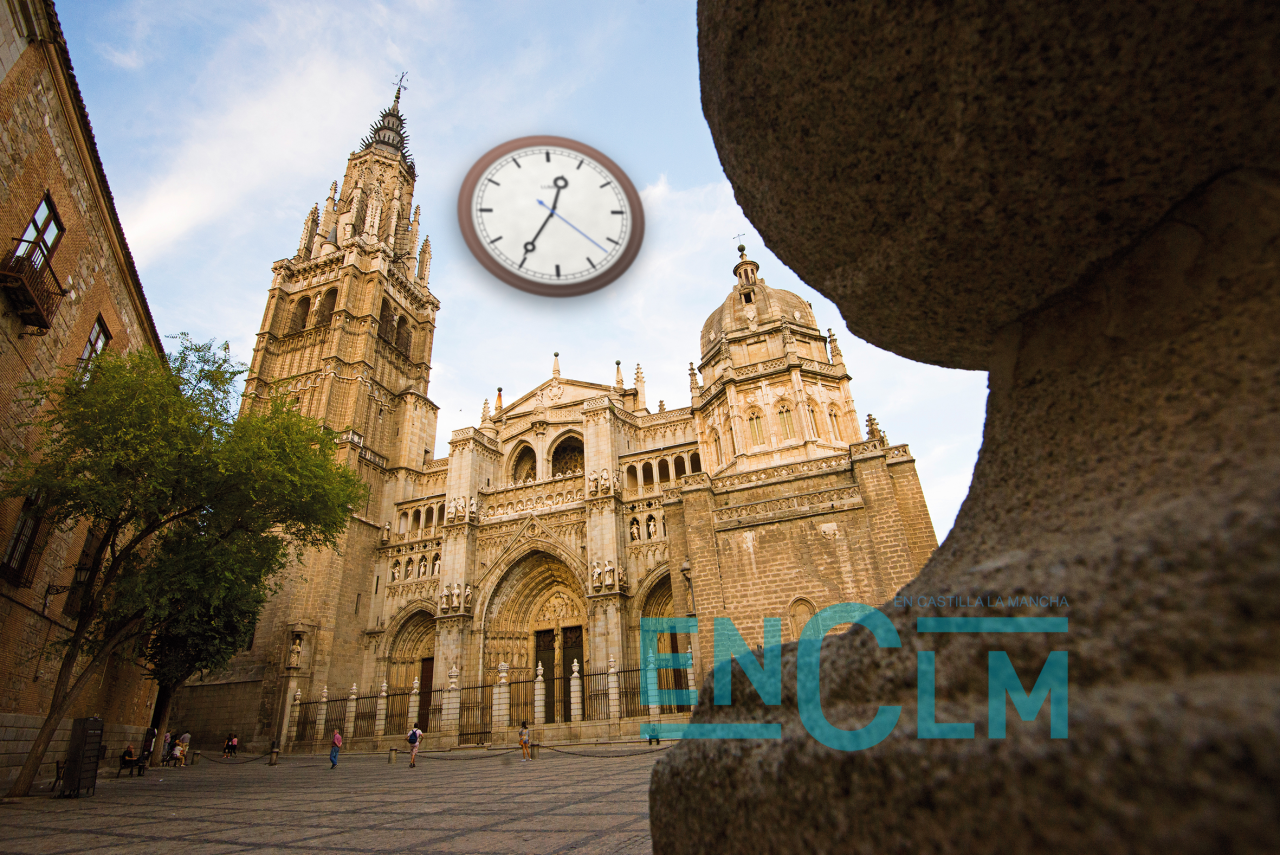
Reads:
12h35m22s
